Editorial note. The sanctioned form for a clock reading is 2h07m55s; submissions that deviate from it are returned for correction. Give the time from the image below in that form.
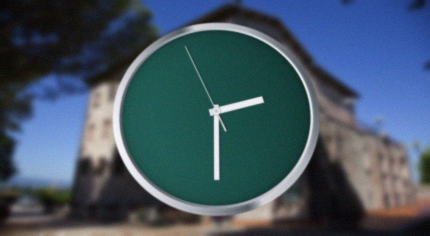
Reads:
2h29m56s
